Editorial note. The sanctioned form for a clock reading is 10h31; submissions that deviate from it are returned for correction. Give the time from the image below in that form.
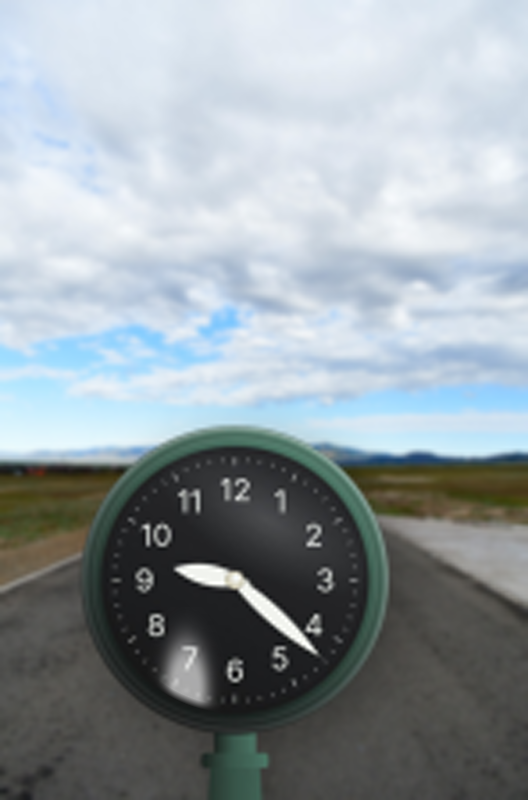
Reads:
9h22
